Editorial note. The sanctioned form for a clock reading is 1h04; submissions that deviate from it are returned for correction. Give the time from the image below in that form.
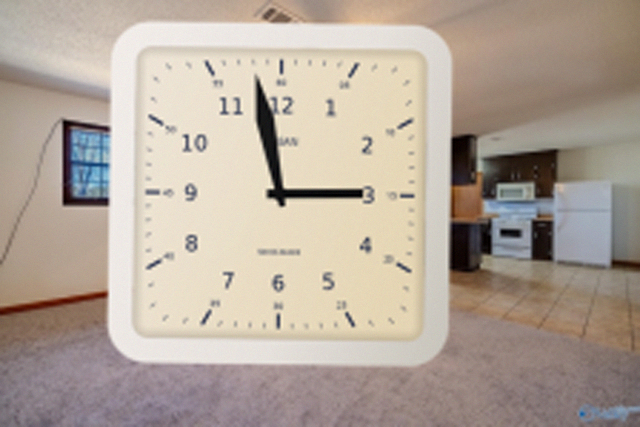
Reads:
2h58
